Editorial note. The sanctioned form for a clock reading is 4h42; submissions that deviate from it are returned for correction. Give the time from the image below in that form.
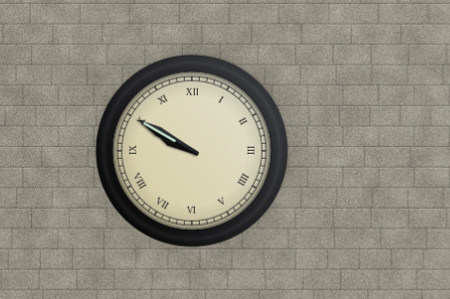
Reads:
9h50
